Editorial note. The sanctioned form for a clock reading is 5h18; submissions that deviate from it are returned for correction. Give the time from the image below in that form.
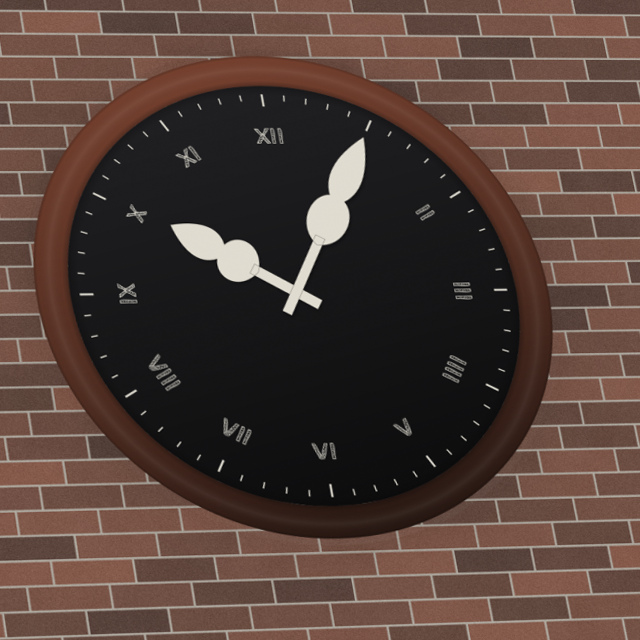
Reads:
10h05
